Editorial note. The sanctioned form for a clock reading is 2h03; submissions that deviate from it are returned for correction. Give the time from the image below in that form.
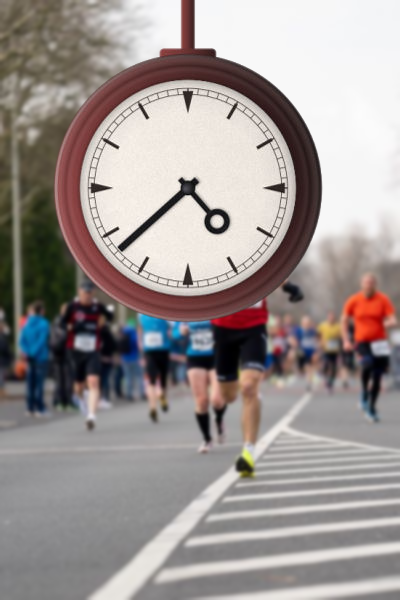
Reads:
4h38
